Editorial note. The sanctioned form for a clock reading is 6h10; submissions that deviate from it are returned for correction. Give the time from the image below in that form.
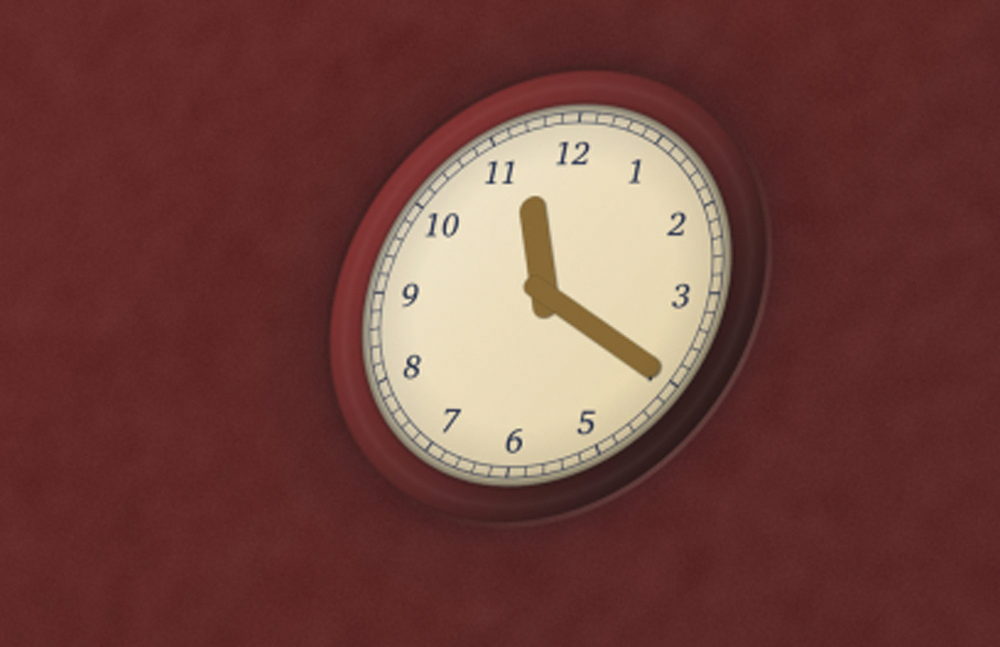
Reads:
11h20
